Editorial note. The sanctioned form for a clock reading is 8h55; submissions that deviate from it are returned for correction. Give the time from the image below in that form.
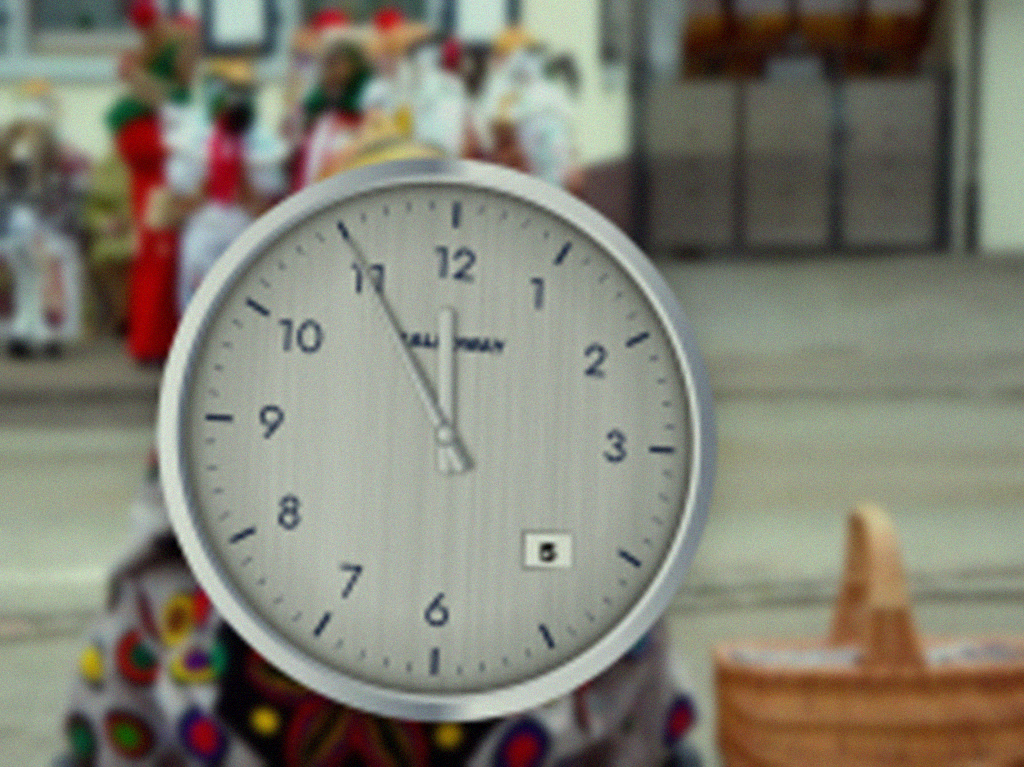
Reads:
11h55
